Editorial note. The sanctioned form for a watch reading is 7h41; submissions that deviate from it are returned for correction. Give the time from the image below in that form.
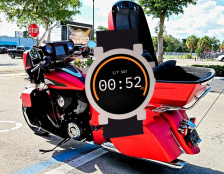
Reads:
0h52
